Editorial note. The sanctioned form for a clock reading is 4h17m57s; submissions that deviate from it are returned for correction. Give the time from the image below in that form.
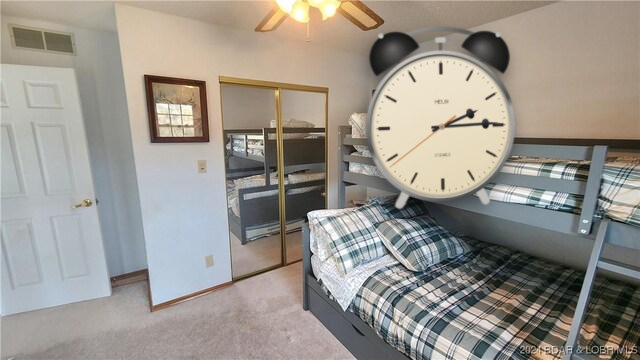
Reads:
2h14m39s
